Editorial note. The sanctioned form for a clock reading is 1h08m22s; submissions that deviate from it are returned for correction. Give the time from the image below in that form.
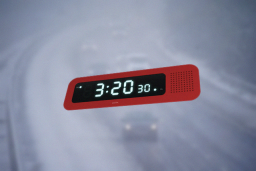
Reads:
3h20m30s
